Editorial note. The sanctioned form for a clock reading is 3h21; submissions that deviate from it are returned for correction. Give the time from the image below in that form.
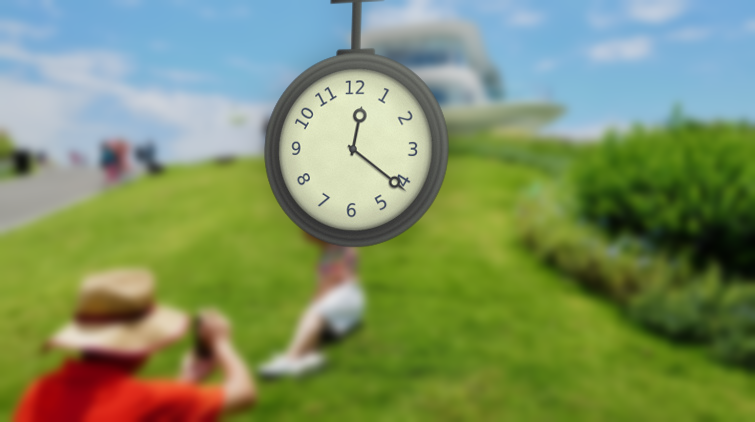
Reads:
12h21
